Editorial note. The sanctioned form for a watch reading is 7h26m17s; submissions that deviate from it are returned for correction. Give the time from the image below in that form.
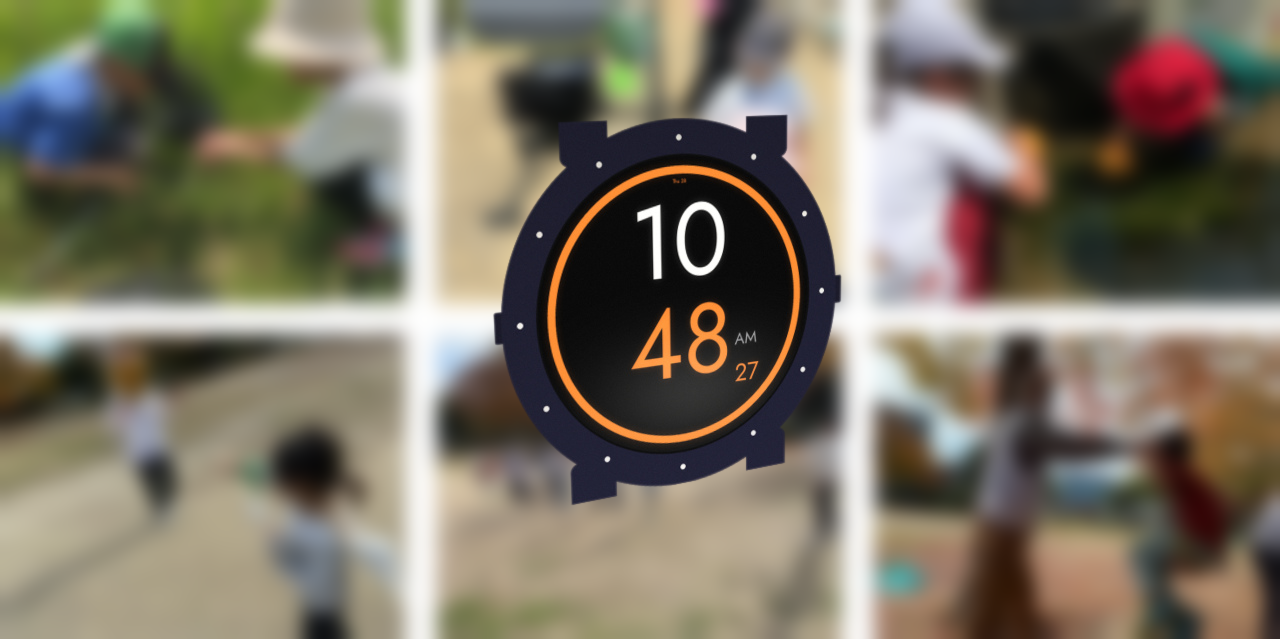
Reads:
10h48m27s
